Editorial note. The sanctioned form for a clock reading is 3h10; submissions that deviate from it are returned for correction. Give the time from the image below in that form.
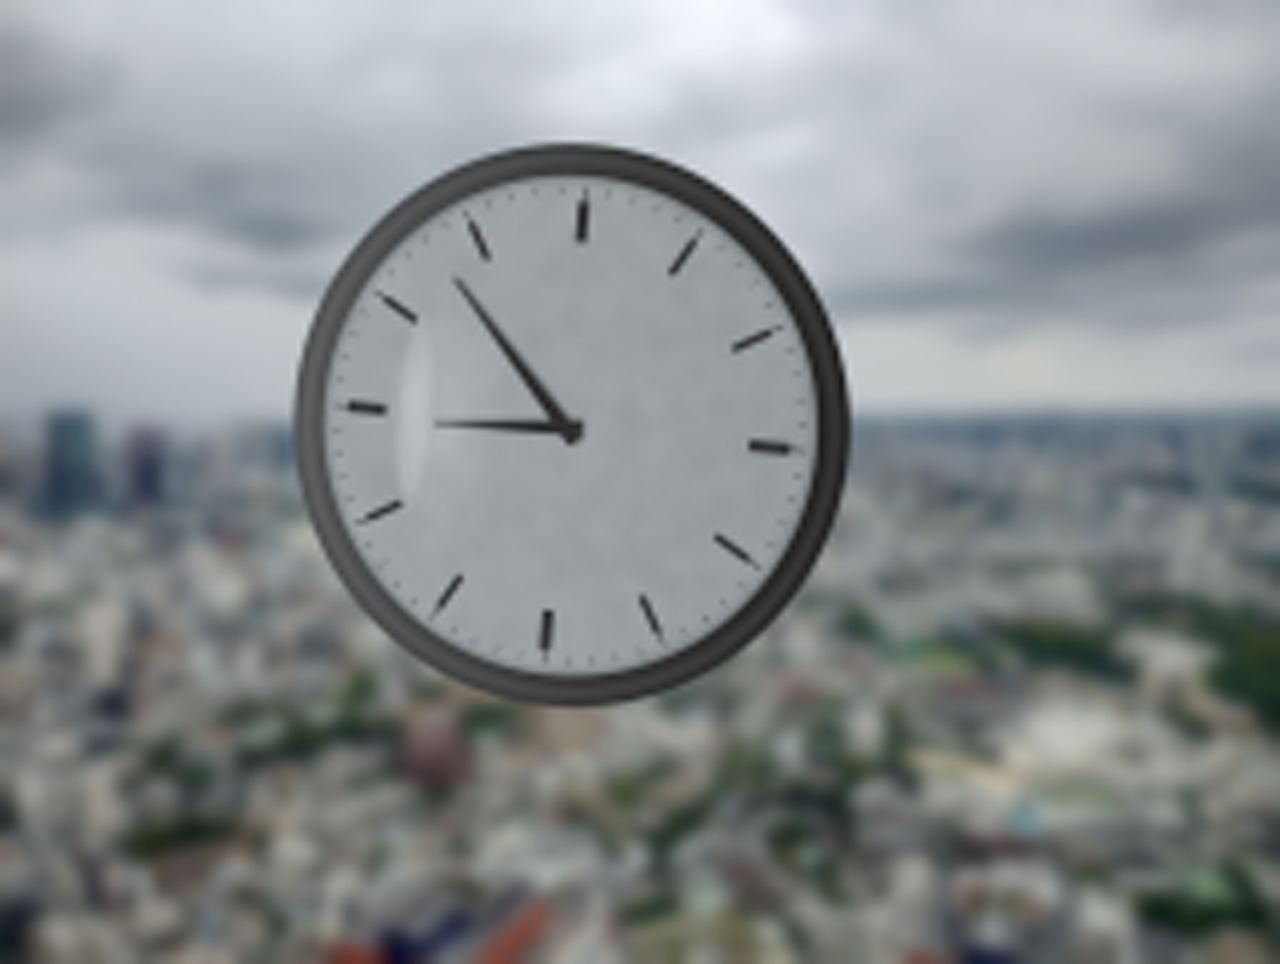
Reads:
8h53
